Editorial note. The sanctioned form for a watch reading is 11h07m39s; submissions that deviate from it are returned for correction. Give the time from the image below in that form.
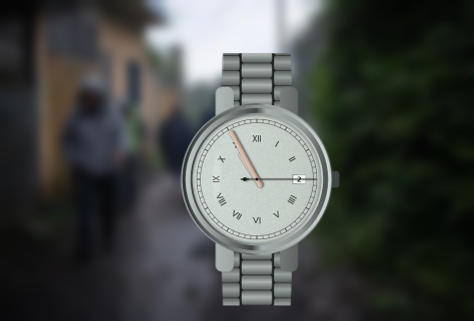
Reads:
10h55m15s
